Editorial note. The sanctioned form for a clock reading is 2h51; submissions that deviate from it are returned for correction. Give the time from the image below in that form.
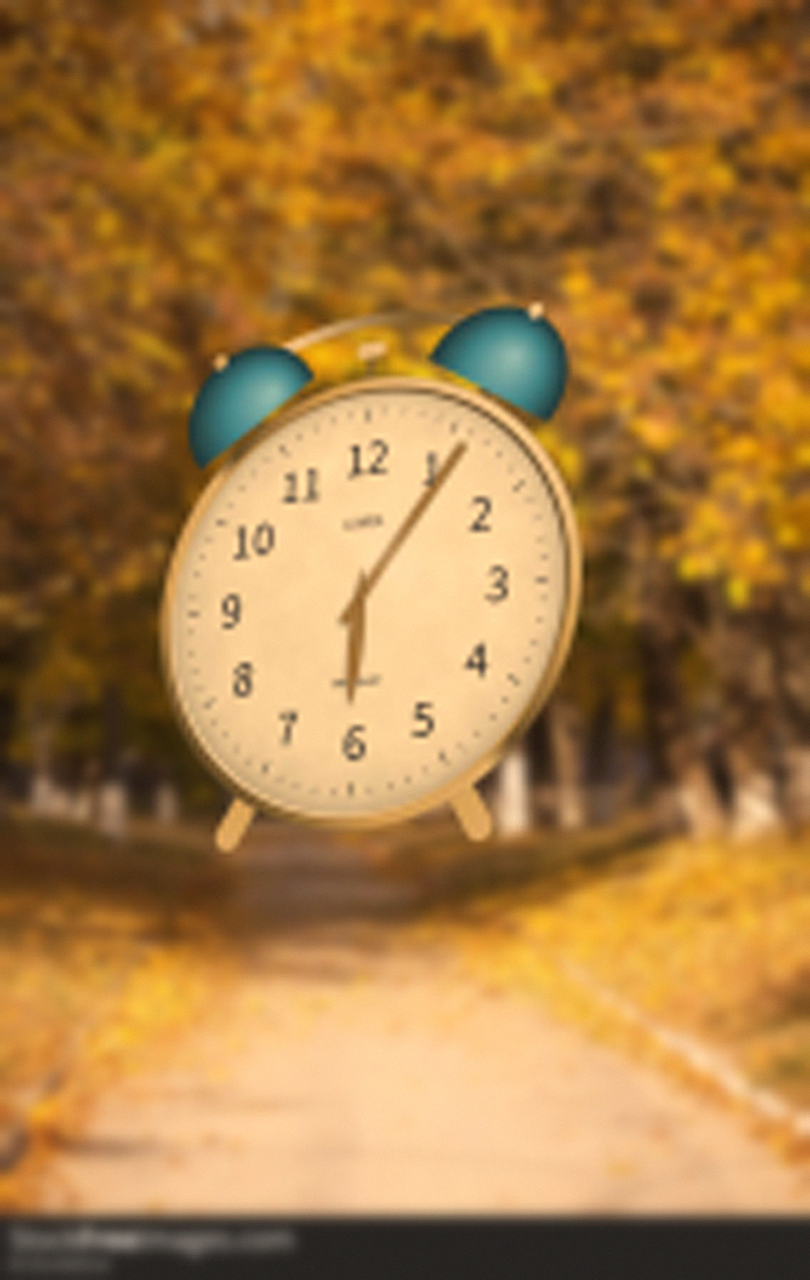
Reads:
6h06
